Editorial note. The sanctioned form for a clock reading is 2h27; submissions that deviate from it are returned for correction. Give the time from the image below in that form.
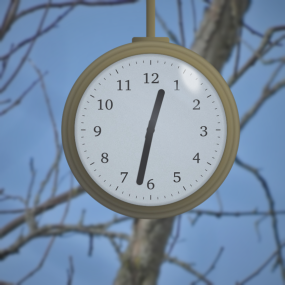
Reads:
12h32
